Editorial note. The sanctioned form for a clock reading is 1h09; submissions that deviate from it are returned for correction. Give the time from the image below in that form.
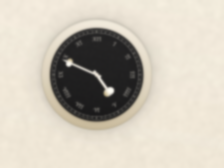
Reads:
4h49
